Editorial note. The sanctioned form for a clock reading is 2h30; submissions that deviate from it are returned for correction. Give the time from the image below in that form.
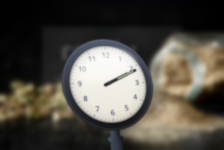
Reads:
2h11
